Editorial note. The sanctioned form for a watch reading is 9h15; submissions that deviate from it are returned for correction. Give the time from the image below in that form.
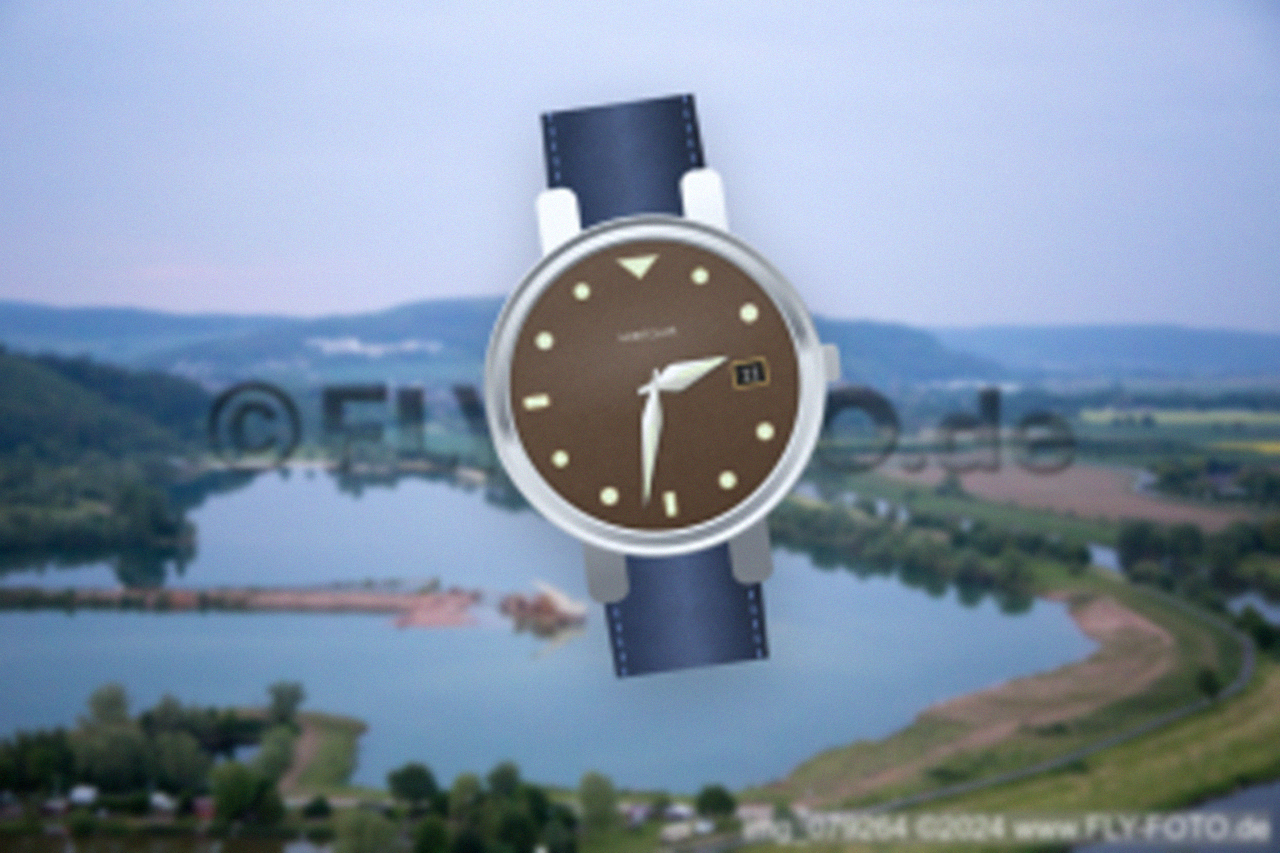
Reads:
2h32
